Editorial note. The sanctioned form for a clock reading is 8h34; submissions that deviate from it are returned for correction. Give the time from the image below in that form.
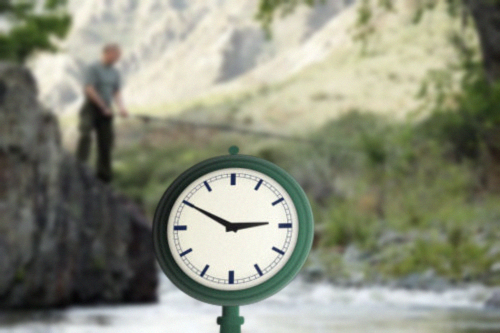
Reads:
2h50
